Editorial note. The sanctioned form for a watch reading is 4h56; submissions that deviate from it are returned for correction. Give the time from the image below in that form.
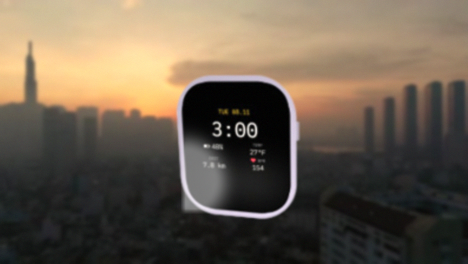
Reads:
3h00
